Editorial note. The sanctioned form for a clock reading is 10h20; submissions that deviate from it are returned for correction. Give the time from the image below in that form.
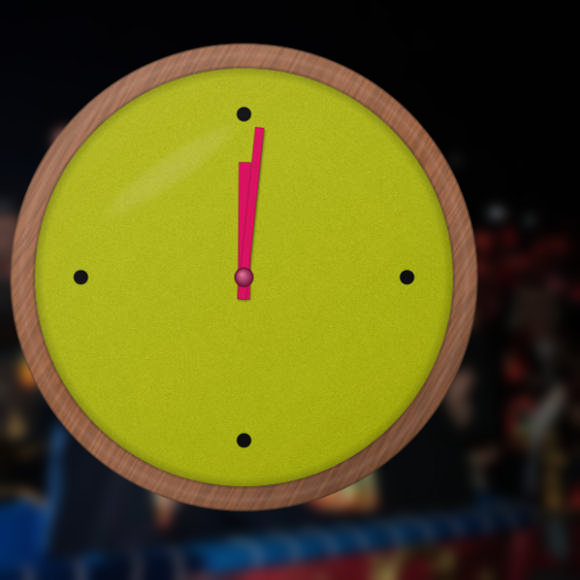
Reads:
12h01
